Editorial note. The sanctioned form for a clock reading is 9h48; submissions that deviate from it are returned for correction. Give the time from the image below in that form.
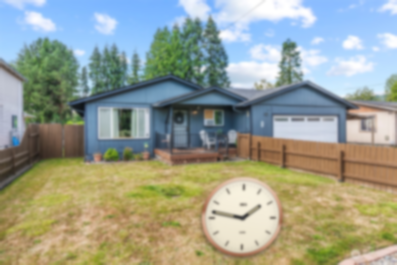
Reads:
1h47
